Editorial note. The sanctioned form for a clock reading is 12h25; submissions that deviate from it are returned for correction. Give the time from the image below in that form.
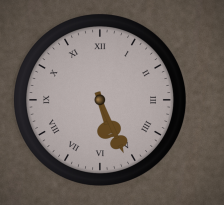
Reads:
5h26
